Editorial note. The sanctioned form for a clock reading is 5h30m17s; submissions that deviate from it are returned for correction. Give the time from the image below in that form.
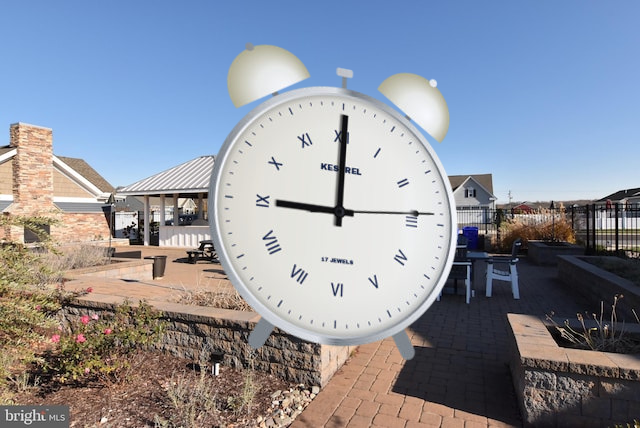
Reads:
9h00m14s
